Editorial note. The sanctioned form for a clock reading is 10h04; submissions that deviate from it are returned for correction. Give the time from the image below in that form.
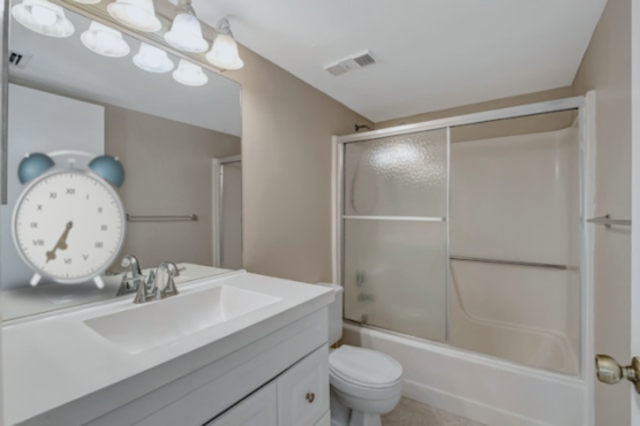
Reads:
6h35
